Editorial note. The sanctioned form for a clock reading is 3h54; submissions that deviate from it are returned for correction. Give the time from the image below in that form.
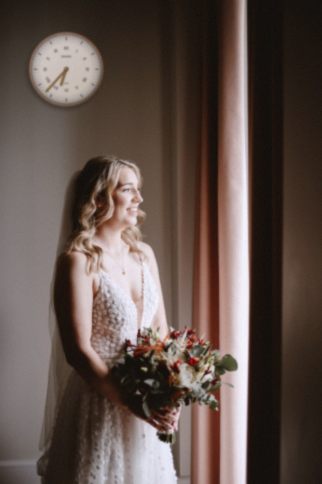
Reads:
6h37
